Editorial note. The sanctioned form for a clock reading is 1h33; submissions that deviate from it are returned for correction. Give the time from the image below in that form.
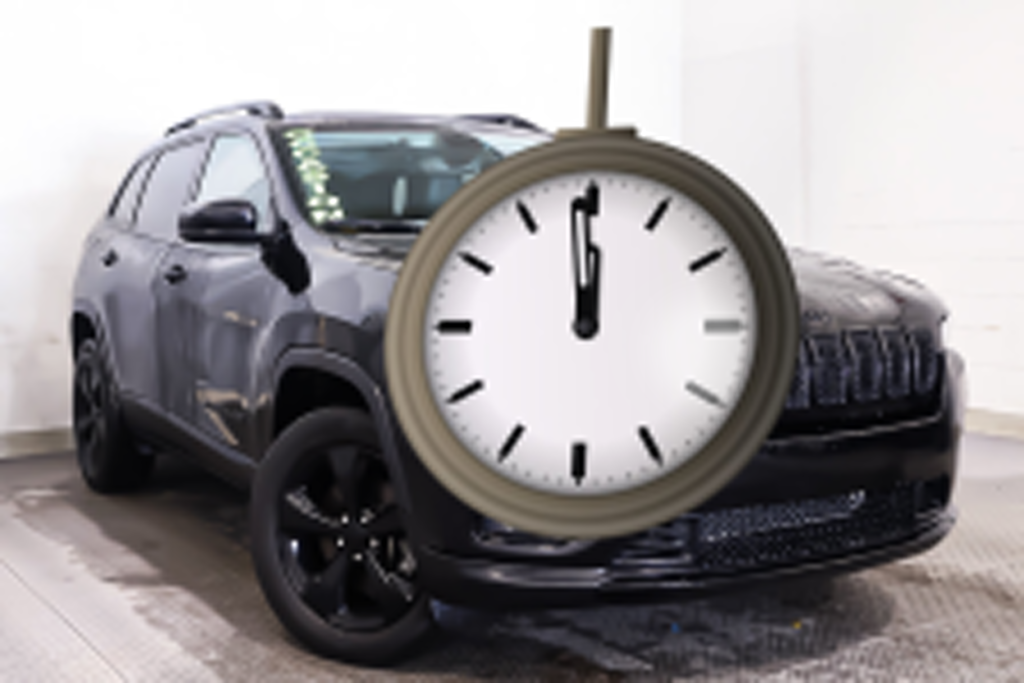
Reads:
11h59
